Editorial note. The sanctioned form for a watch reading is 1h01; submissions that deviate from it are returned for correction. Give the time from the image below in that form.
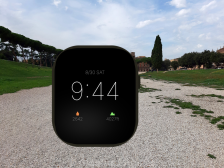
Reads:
9h44
